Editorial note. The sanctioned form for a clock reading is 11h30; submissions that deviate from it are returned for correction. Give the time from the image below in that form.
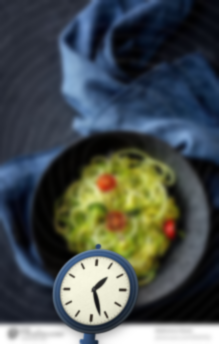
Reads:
1h27
